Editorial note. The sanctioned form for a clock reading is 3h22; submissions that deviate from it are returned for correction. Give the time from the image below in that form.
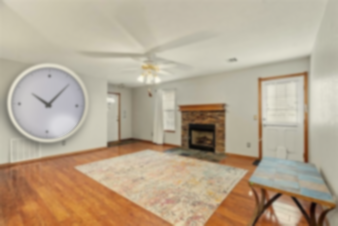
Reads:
10h07
